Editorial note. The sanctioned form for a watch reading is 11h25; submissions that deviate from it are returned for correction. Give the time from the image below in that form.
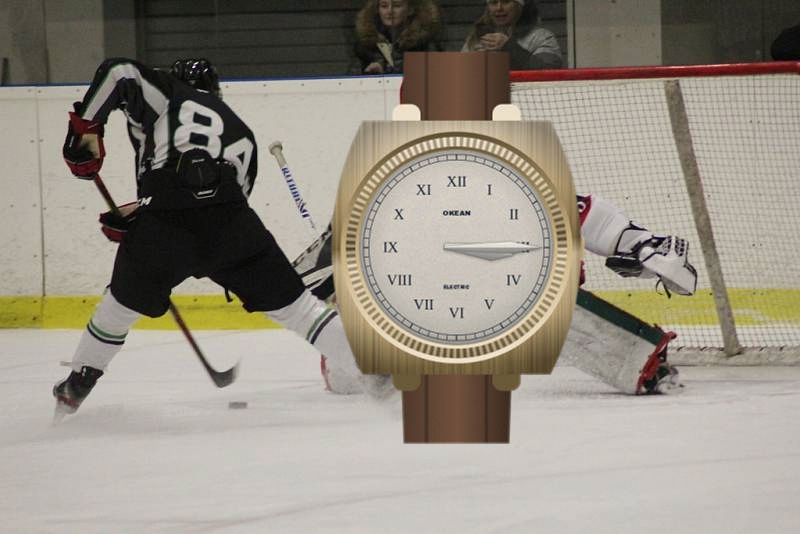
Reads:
3h15
